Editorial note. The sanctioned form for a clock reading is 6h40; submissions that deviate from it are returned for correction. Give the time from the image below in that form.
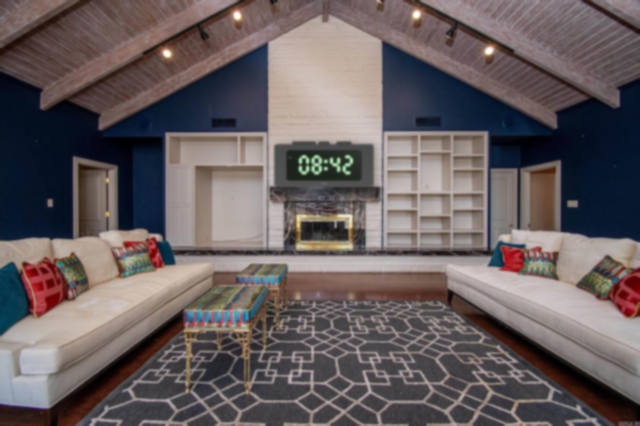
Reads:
8h42
